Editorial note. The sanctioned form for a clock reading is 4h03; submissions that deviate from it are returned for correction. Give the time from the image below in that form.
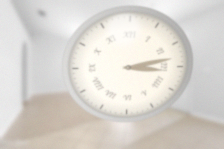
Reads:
3h13
